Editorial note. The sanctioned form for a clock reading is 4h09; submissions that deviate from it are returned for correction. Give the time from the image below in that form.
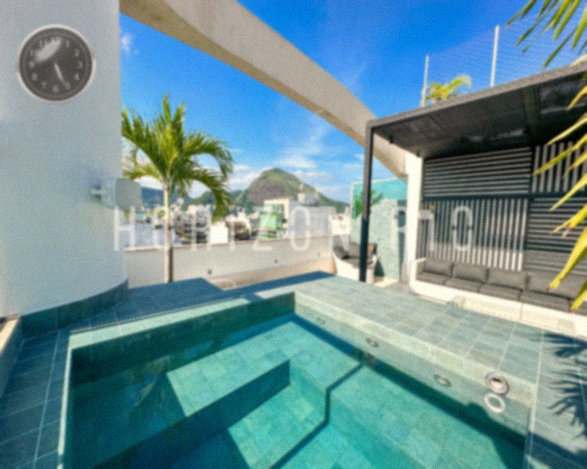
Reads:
5h26
